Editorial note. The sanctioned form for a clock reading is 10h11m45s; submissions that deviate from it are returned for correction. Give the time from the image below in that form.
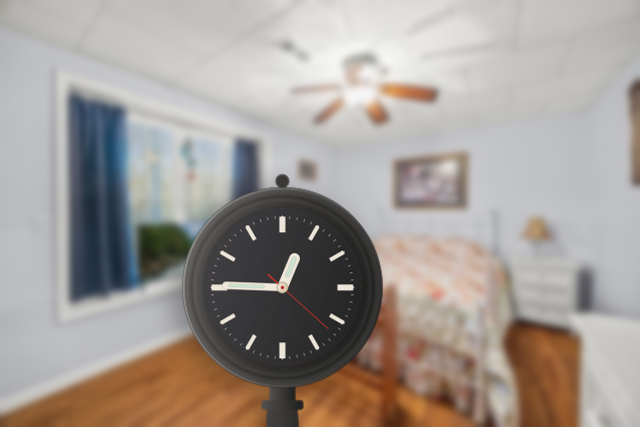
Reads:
12h45m22s
